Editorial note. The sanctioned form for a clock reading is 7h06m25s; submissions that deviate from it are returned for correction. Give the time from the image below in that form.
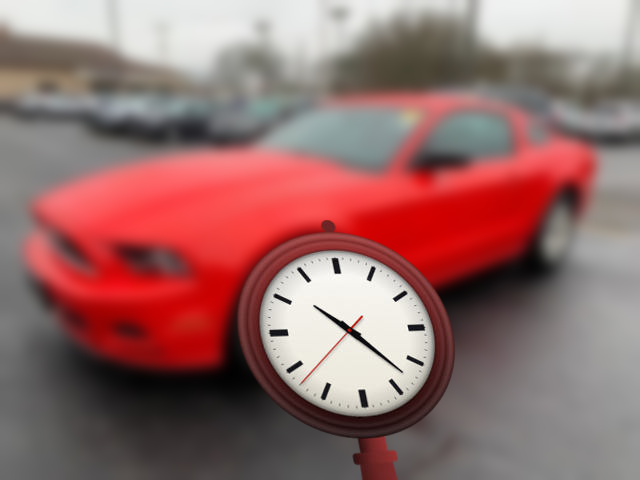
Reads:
10h22m38s
